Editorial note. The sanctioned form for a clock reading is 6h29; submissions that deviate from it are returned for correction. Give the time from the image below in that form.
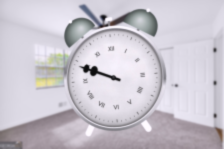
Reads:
9h49
